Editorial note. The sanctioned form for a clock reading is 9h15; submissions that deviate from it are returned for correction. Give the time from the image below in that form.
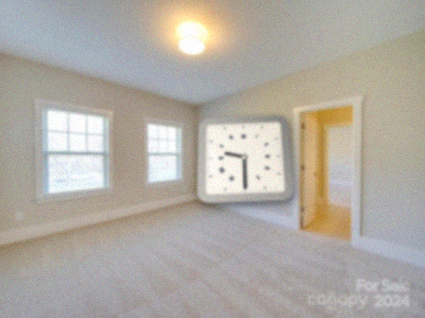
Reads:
9h30
